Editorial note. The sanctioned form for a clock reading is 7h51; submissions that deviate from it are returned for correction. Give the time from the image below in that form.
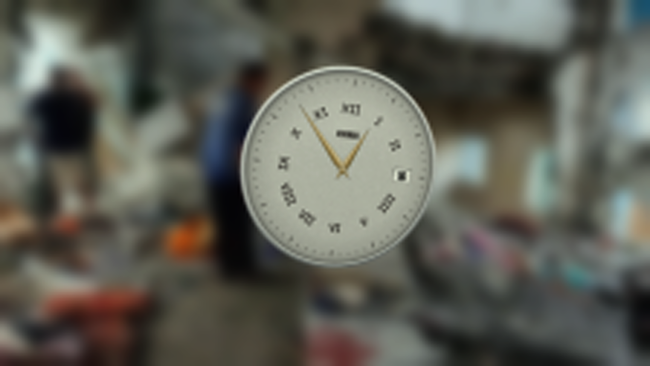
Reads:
12h53
